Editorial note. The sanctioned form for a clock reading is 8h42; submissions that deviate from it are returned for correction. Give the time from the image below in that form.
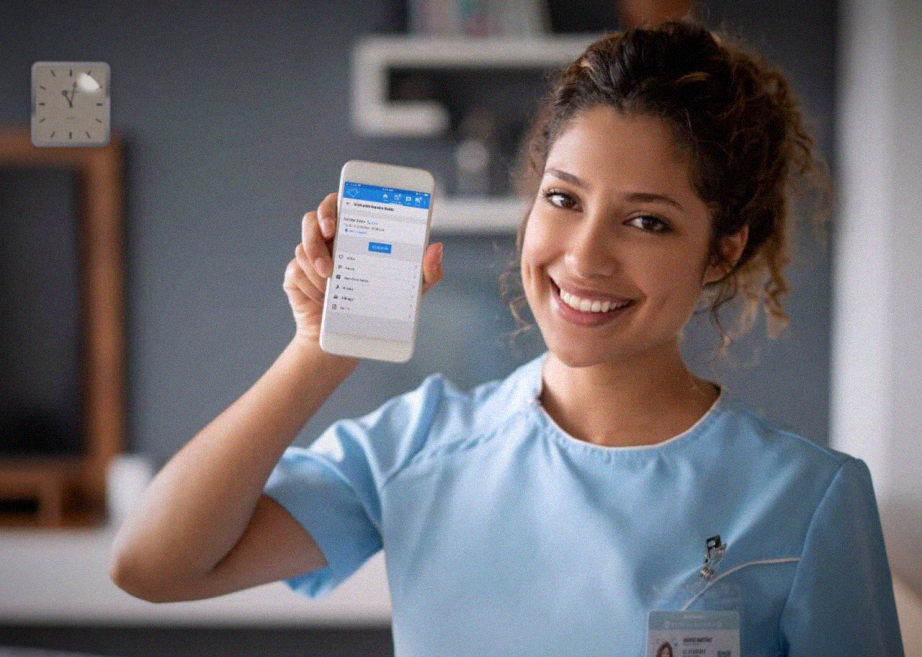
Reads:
11h02
